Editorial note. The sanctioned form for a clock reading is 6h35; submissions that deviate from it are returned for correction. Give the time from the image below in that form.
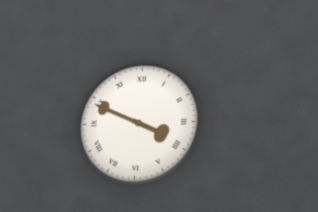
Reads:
3h49
